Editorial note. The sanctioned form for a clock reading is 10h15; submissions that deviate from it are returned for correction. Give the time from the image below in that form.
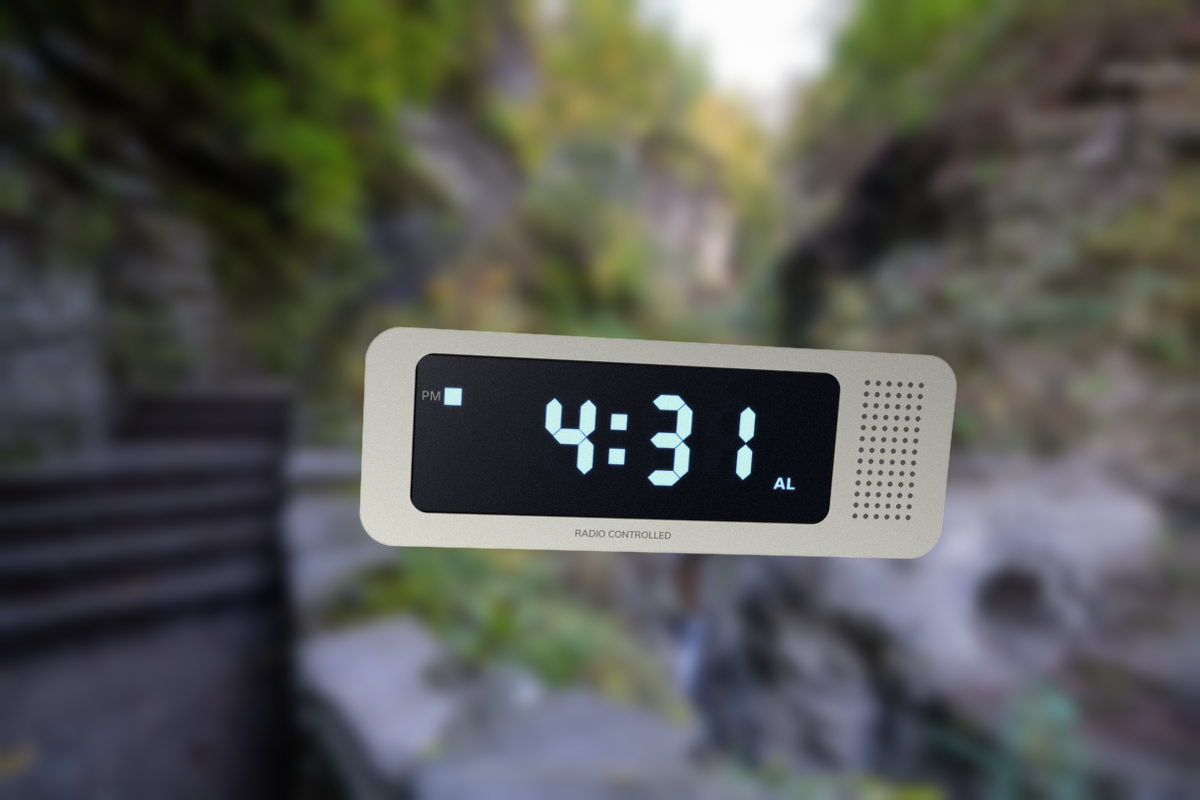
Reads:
4h31
